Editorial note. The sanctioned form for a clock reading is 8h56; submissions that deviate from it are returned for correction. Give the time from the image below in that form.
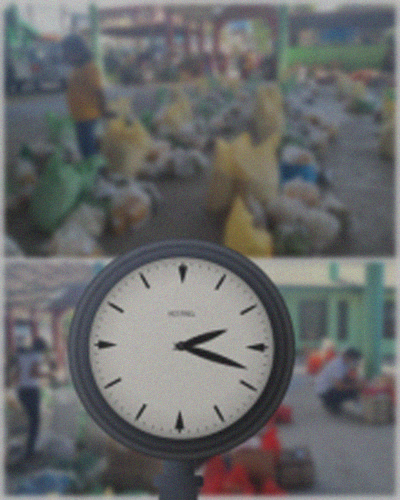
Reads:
2h18
